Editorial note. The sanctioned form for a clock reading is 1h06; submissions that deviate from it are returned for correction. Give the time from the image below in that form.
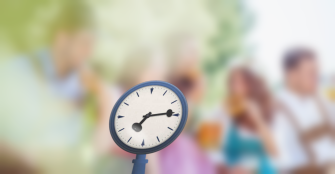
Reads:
7h14
